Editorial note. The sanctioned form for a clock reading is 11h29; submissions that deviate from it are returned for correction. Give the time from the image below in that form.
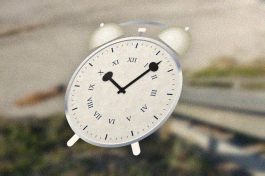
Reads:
10h07
